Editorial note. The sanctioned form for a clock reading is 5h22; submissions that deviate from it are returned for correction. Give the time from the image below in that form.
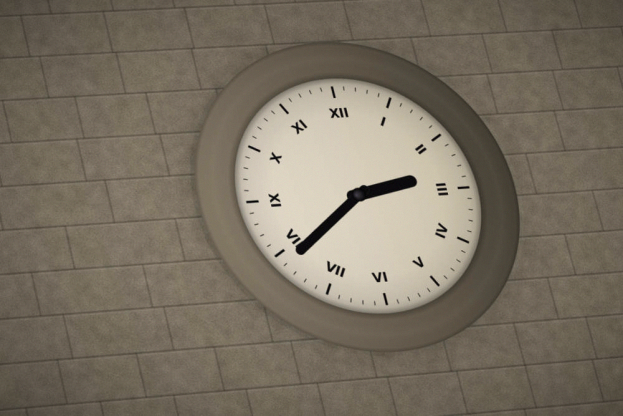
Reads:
2h39
